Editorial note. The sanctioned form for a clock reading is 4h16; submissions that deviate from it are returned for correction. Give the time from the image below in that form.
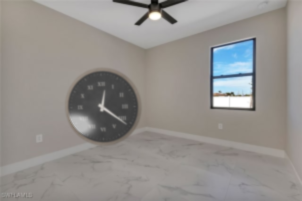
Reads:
12h21
